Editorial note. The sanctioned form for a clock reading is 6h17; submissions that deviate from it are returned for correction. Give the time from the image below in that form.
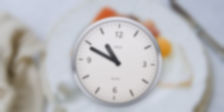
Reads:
10h49
